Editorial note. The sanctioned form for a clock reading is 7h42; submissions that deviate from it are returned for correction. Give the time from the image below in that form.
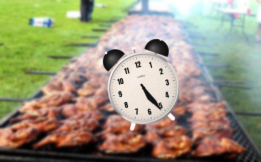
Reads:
5h26
